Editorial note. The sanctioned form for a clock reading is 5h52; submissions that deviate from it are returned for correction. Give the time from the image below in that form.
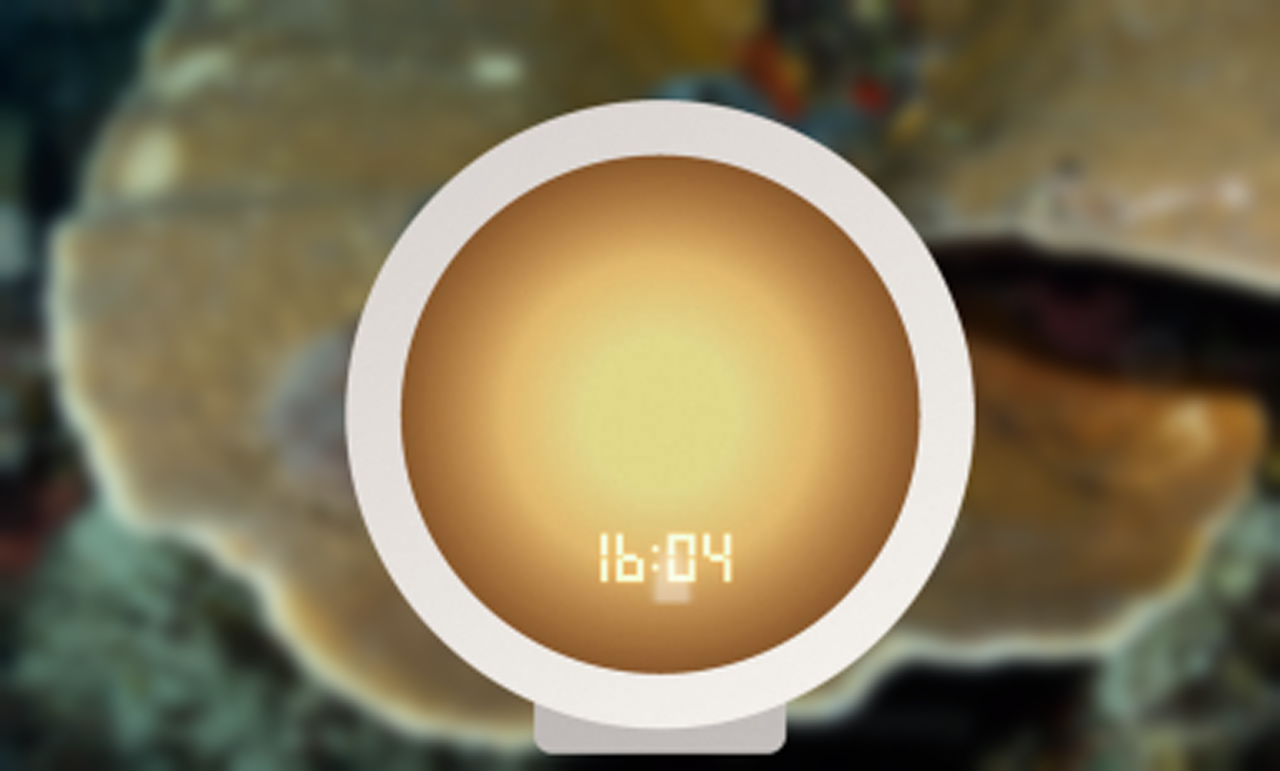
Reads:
16h04
